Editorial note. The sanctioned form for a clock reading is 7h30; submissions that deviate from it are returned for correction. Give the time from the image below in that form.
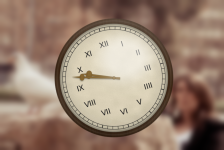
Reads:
9h48
